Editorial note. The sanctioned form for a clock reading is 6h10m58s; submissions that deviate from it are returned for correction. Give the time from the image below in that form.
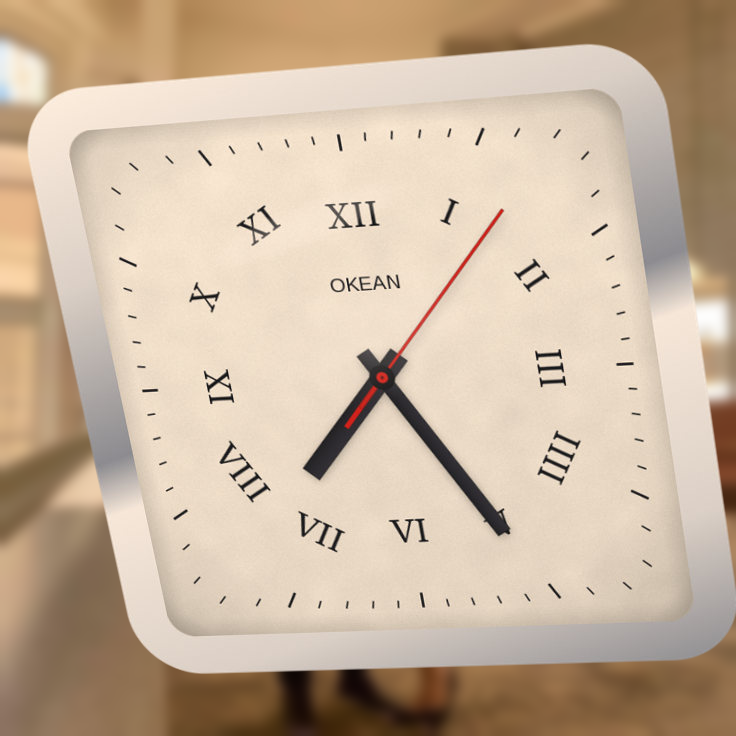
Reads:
7h25m07s
